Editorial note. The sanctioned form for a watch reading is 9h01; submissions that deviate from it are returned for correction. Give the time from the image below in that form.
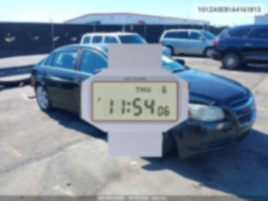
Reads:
11h54
